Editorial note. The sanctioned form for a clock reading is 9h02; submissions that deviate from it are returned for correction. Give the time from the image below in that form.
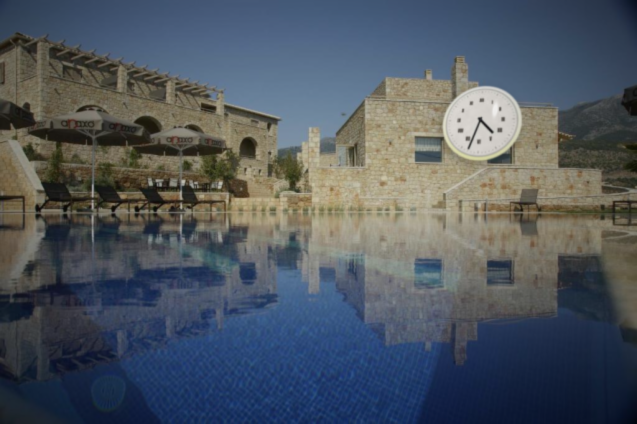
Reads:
4h33
